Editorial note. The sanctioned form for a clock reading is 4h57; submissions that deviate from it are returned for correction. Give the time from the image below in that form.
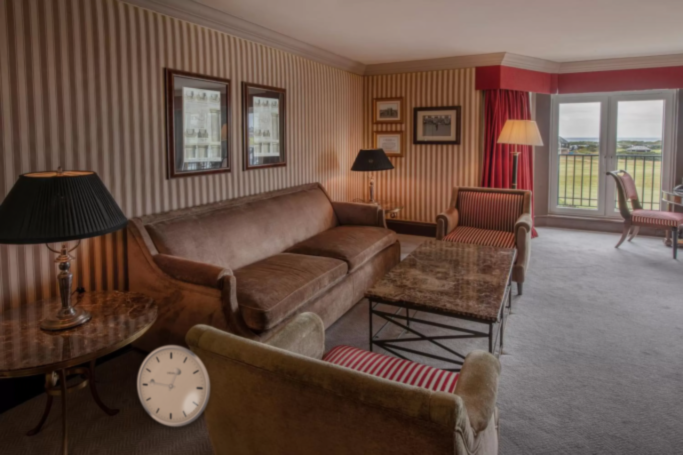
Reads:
12h46
